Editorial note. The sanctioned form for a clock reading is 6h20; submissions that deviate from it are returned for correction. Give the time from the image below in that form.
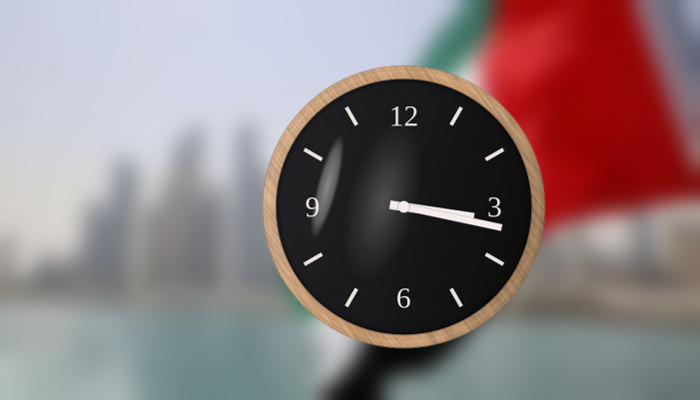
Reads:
3h17
